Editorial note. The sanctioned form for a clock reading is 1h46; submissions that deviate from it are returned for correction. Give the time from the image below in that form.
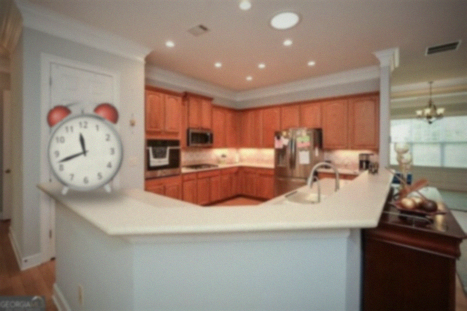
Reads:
11h42
